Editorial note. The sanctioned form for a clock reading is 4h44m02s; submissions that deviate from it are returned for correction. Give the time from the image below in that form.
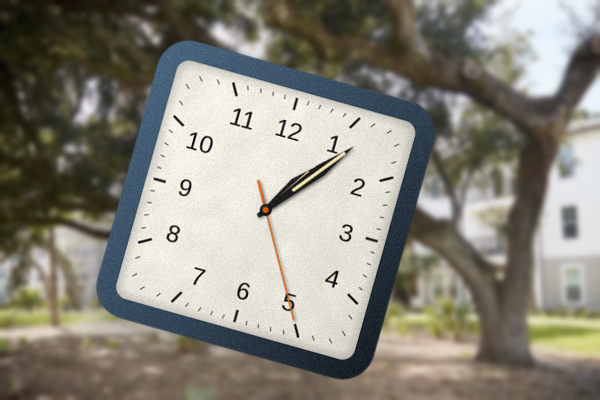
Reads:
1h06m25s
